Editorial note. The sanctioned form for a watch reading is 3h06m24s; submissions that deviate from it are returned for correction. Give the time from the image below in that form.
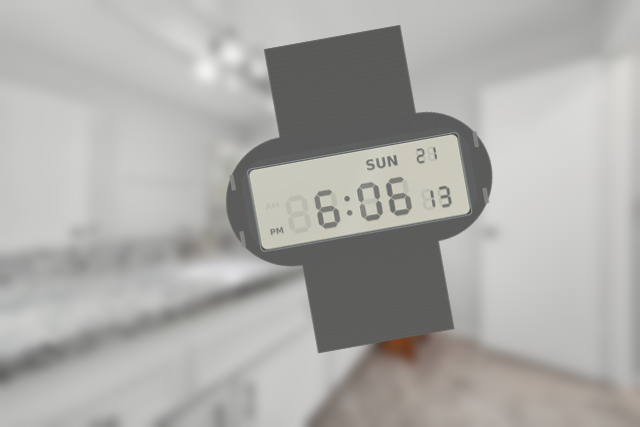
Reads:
6h06m13s
